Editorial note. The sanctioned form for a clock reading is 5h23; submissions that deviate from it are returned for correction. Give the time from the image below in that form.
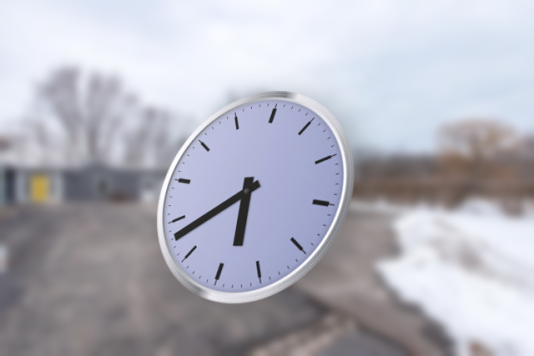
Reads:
5h38
